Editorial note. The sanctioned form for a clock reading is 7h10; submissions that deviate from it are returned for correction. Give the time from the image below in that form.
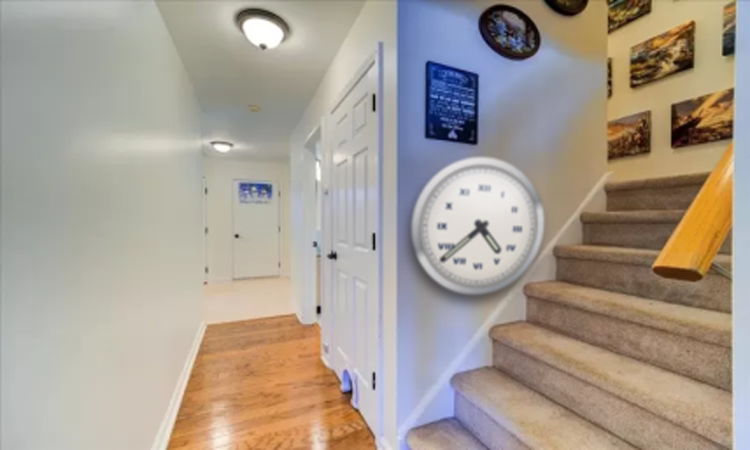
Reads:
4h38
